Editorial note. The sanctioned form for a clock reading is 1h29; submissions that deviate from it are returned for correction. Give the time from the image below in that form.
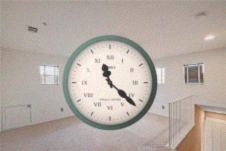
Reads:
11h22
